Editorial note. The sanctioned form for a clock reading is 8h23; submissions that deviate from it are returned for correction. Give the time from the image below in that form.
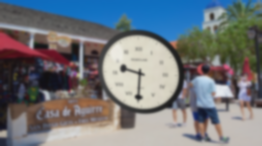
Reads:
9h31
